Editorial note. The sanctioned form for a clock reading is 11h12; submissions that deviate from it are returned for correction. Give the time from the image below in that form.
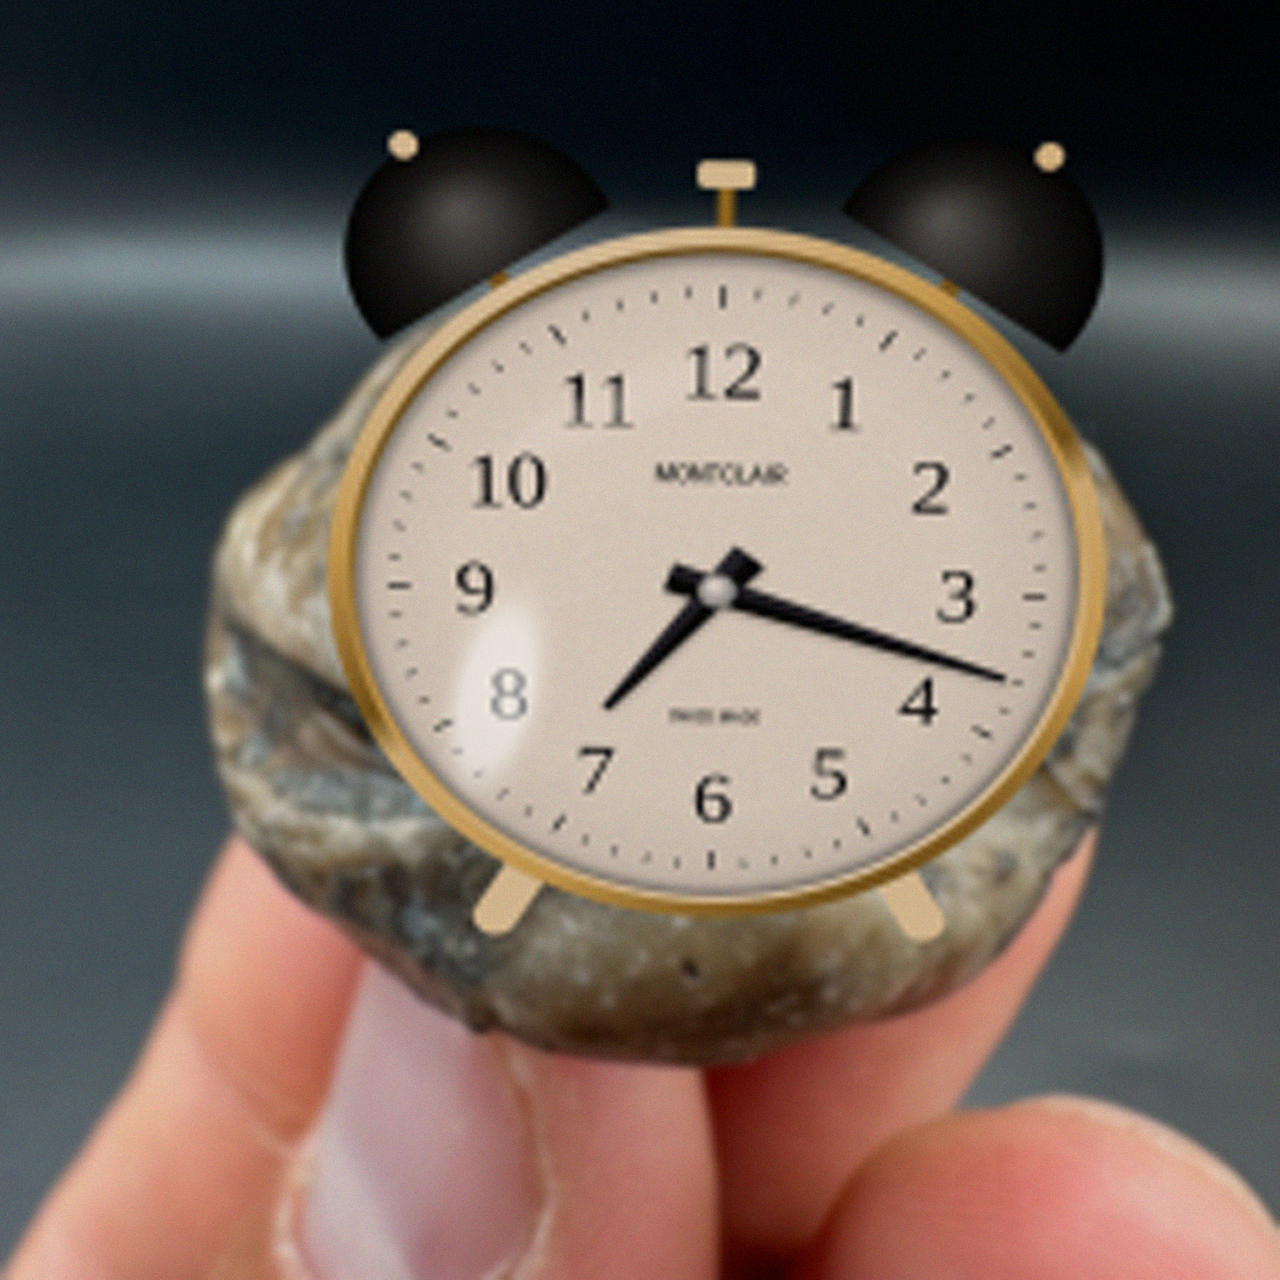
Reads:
7h18
